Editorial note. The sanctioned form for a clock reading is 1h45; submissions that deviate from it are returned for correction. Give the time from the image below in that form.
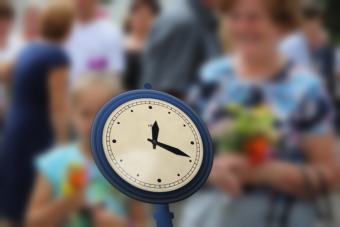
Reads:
12h19
